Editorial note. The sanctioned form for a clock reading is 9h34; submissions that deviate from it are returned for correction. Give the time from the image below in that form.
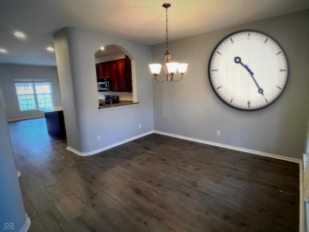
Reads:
10h25
